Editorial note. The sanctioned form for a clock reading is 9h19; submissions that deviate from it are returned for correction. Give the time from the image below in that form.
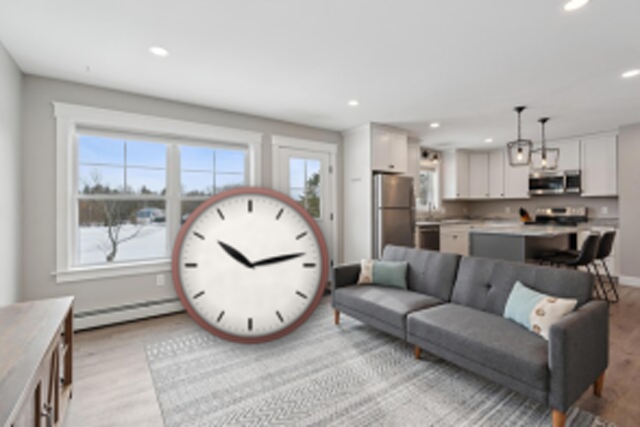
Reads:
10h13
